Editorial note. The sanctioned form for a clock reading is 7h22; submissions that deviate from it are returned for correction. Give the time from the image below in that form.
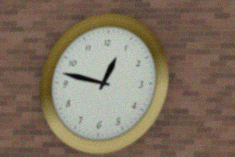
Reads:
12h47
